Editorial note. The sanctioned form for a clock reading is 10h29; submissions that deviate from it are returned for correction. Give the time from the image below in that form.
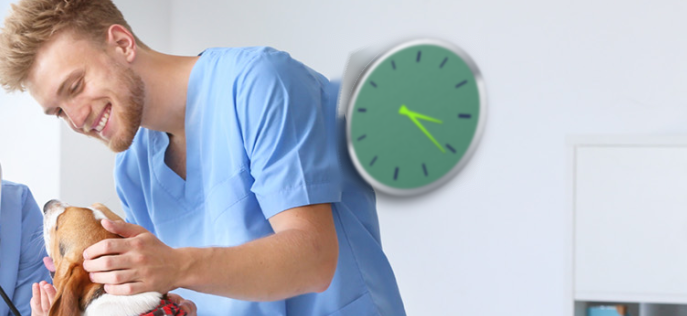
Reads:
3h21
